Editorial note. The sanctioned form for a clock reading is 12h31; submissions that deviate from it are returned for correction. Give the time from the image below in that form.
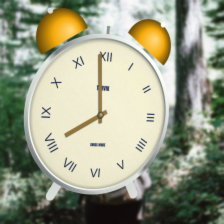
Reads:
7h59
